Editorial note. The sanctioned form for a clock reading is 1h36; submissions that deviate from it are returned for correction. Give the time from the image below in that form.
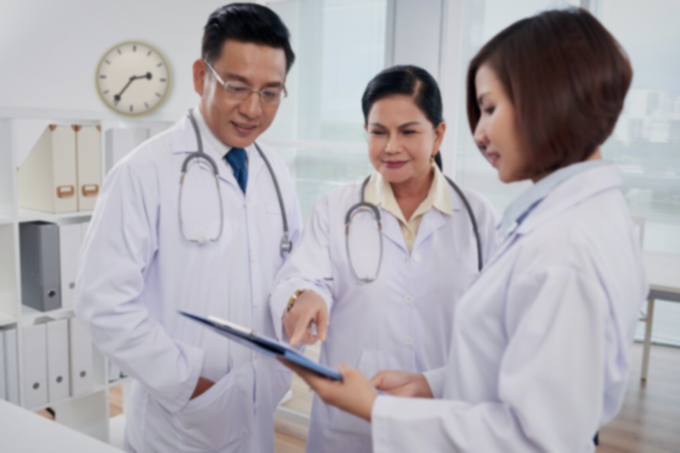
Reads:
2h36
